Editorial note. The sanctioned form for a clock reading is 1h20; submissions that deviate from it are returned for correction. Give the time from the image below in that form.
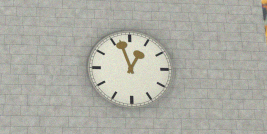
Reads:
12h57
